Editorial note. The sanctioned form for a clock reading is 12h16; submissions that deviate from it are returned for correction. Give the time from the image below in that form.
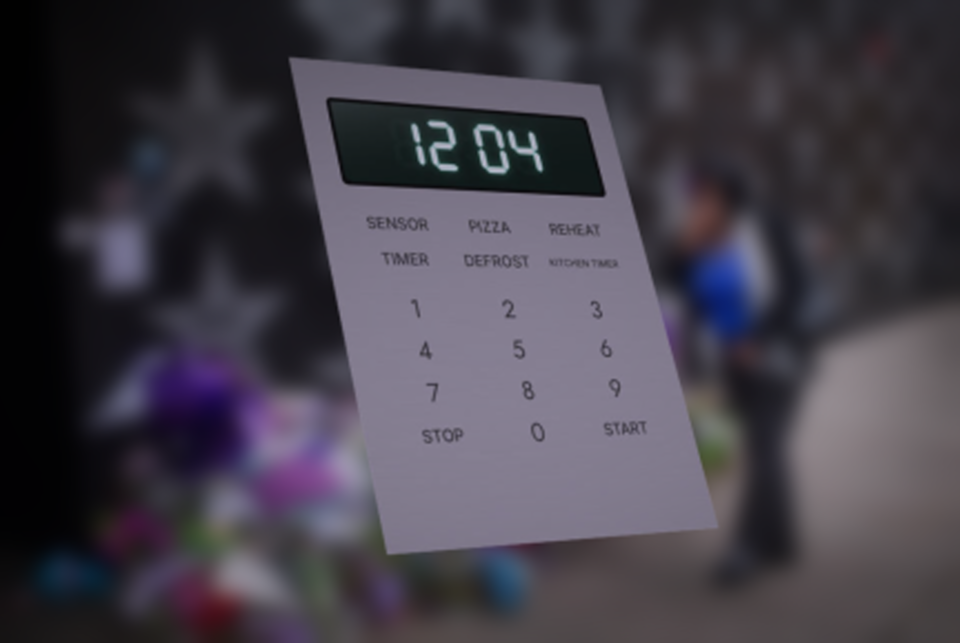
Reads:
12h04
